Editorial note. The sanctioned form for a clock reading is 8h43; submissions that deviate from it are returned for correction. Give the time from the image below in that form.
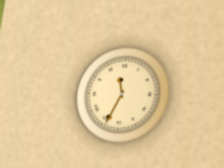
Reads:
11h34
